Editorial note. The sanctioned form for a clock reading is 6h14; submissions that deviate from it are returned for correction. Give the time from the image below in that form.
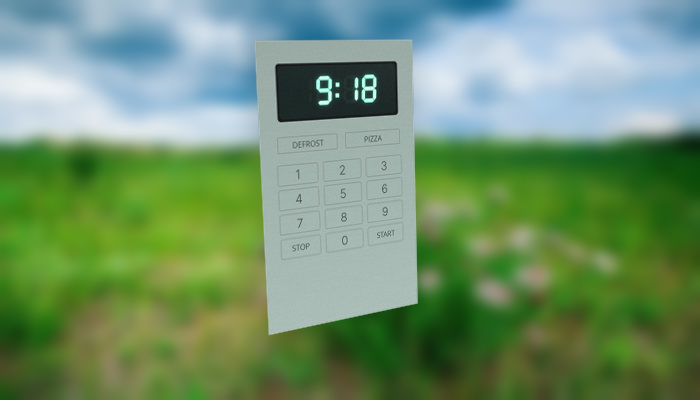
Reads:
9h18
